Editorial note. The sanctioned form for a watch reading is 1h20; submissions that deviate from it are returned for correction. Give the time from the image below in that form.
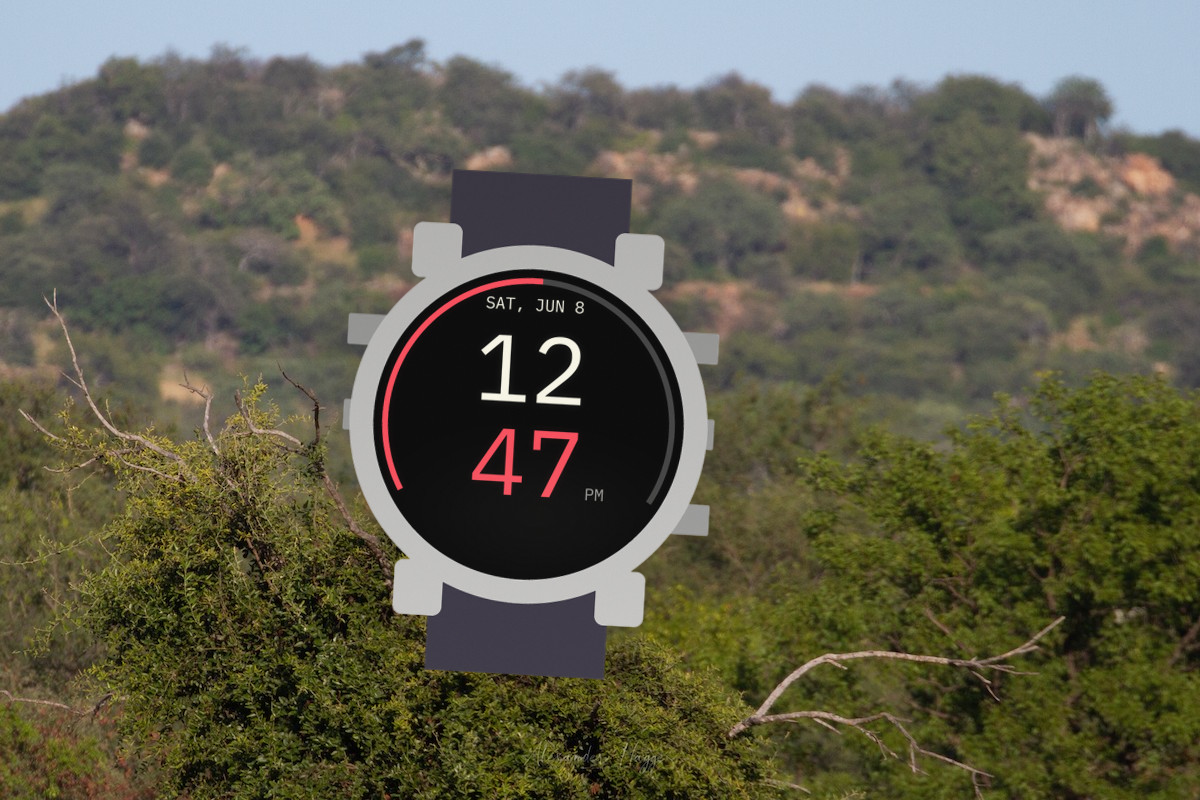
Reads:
12h47
